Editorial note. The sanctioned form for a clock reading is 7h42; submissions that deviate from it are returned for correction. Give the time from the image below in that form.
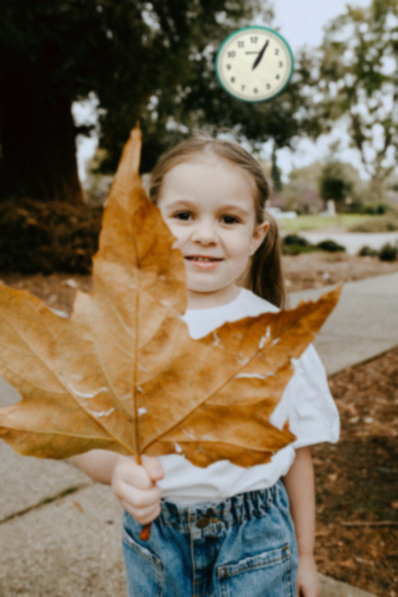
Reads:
1h05
